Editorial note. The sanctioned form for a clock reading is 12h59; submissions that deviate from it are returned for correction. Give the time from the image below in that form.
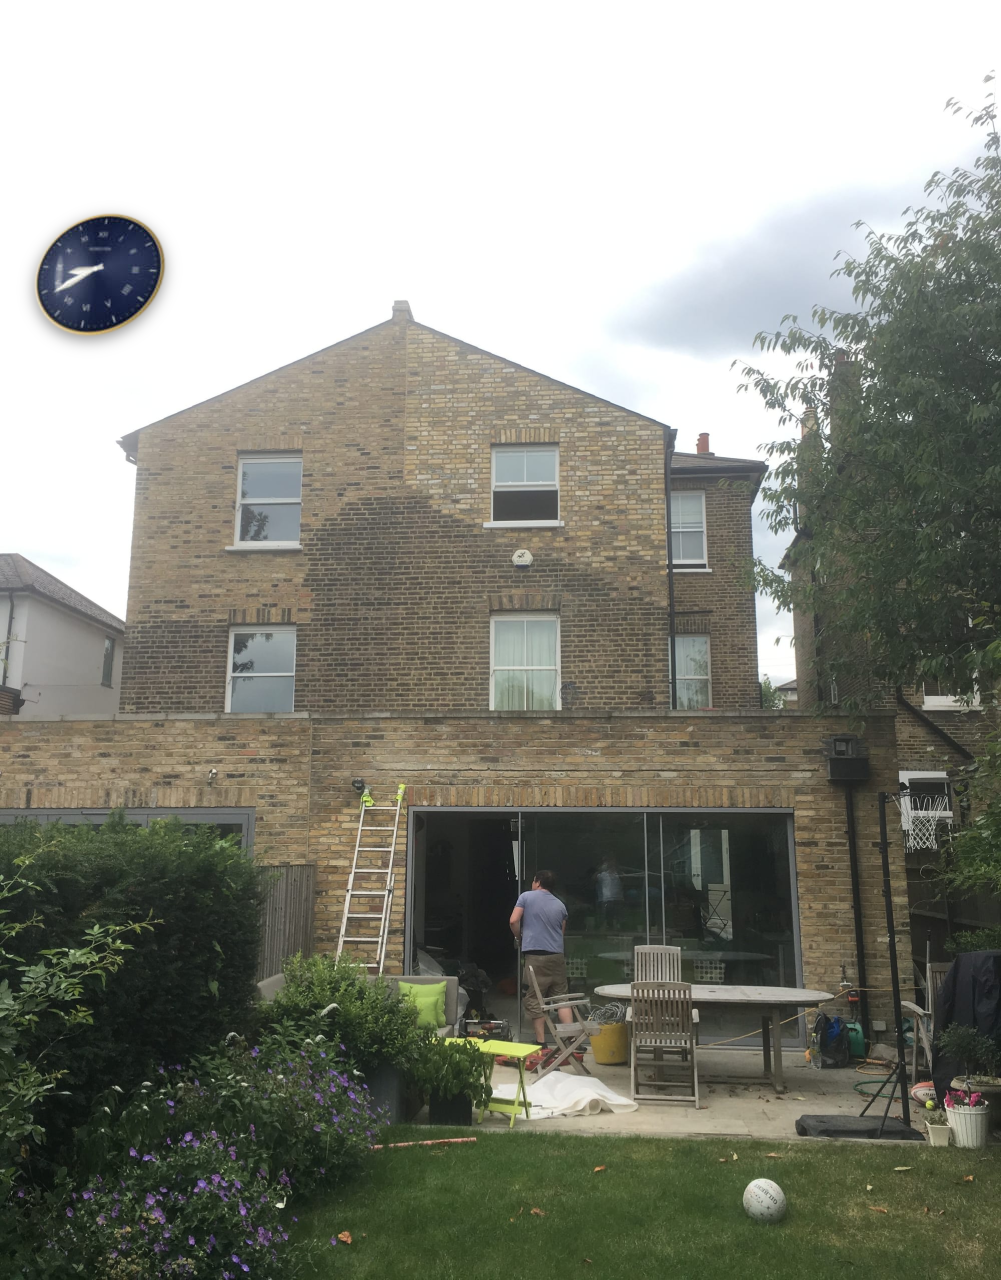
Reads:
8h39
